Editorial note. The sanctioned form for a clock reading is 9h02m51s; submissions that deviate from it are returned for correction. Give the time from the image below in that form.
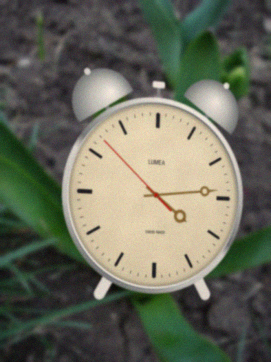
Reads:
4h13m52s
